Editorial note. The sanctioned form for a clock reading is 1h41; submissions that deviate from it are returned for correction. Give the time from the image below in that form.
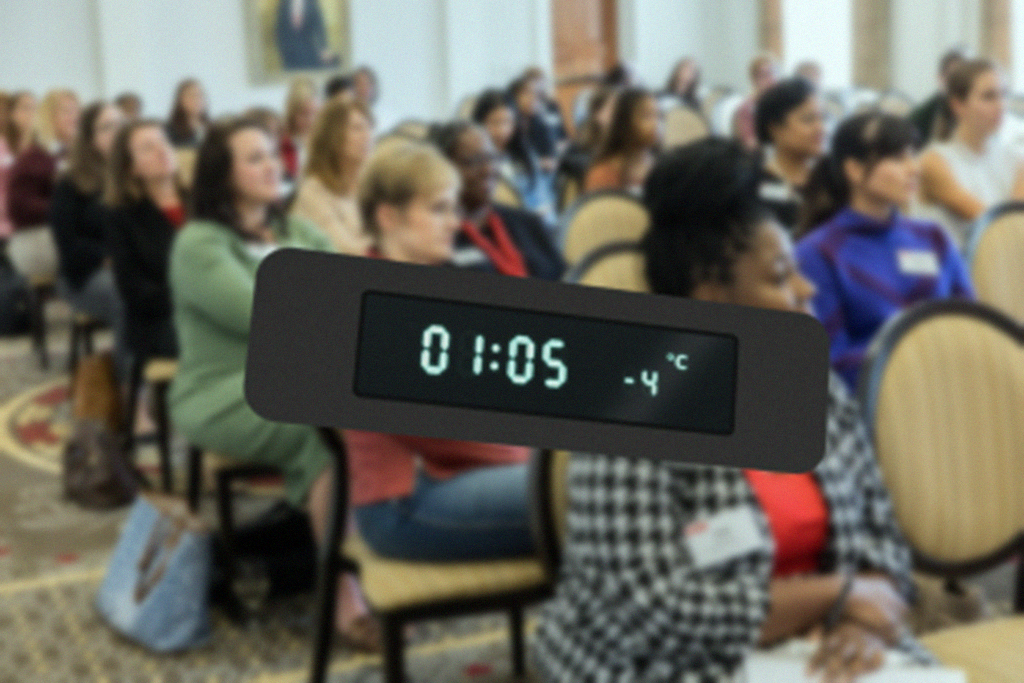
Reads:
1h05
